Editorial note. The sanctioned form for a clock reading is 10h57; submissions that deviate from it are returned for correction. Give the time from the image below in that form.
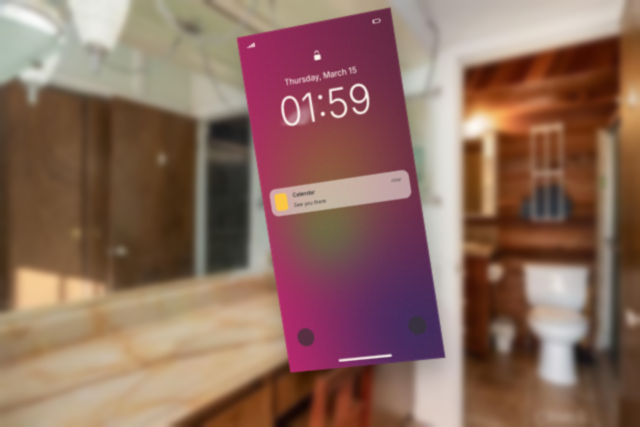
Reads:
1h59
